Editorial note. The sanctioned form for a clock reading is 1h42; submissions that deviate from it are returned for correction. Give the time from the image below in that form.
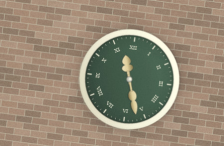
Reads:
11h27
